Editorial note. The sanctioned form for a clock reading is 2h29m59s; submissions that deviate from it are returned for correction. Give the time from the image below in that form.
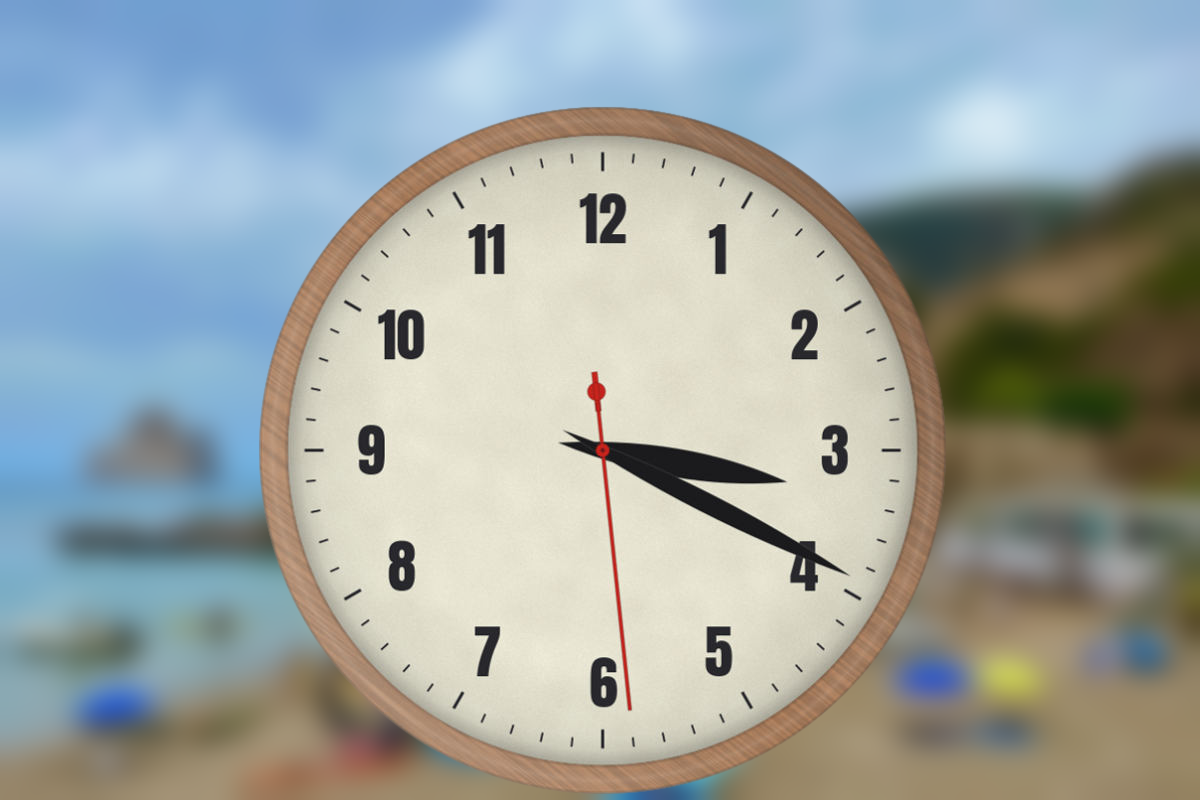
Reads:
3h19m29s
